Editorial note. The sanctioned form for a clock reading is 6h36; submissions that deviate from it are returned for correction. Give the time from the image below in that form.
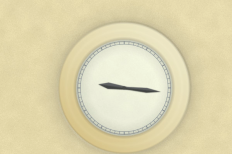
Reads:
9h16
